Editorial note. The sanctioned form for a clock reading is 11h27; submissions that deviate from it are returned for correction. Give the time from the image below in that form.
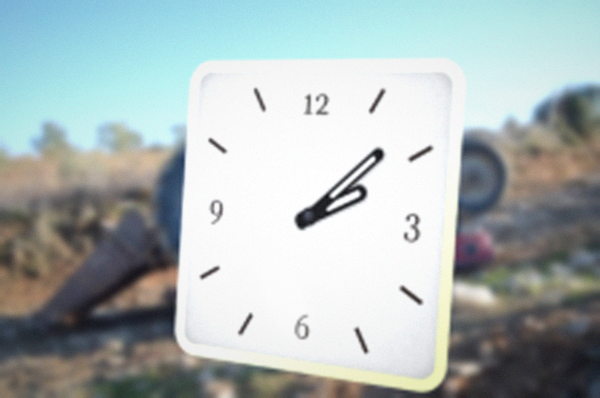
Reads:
2h08
